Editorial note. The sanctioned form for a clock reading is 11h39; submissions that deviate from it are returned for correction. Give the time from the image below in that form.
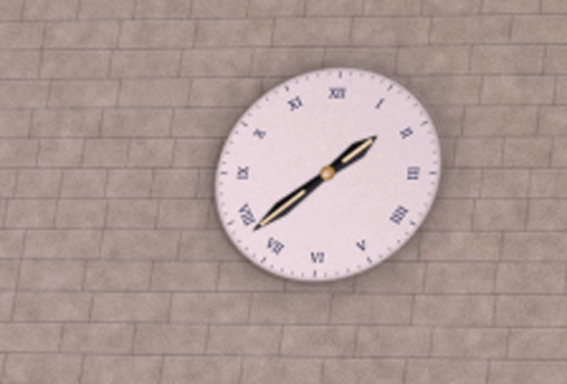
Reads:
1h38
